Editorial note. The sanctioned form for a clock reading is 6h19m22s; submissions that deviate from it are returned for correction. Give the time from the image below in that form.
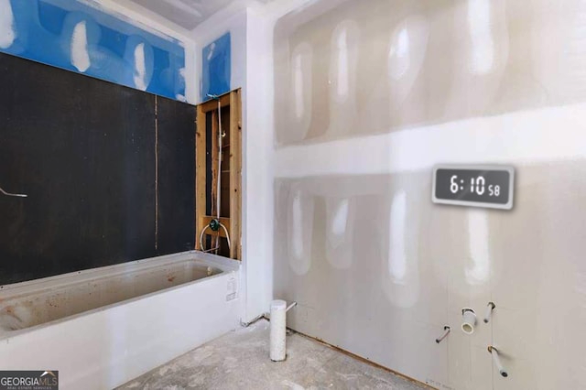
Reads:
6h10m58s
